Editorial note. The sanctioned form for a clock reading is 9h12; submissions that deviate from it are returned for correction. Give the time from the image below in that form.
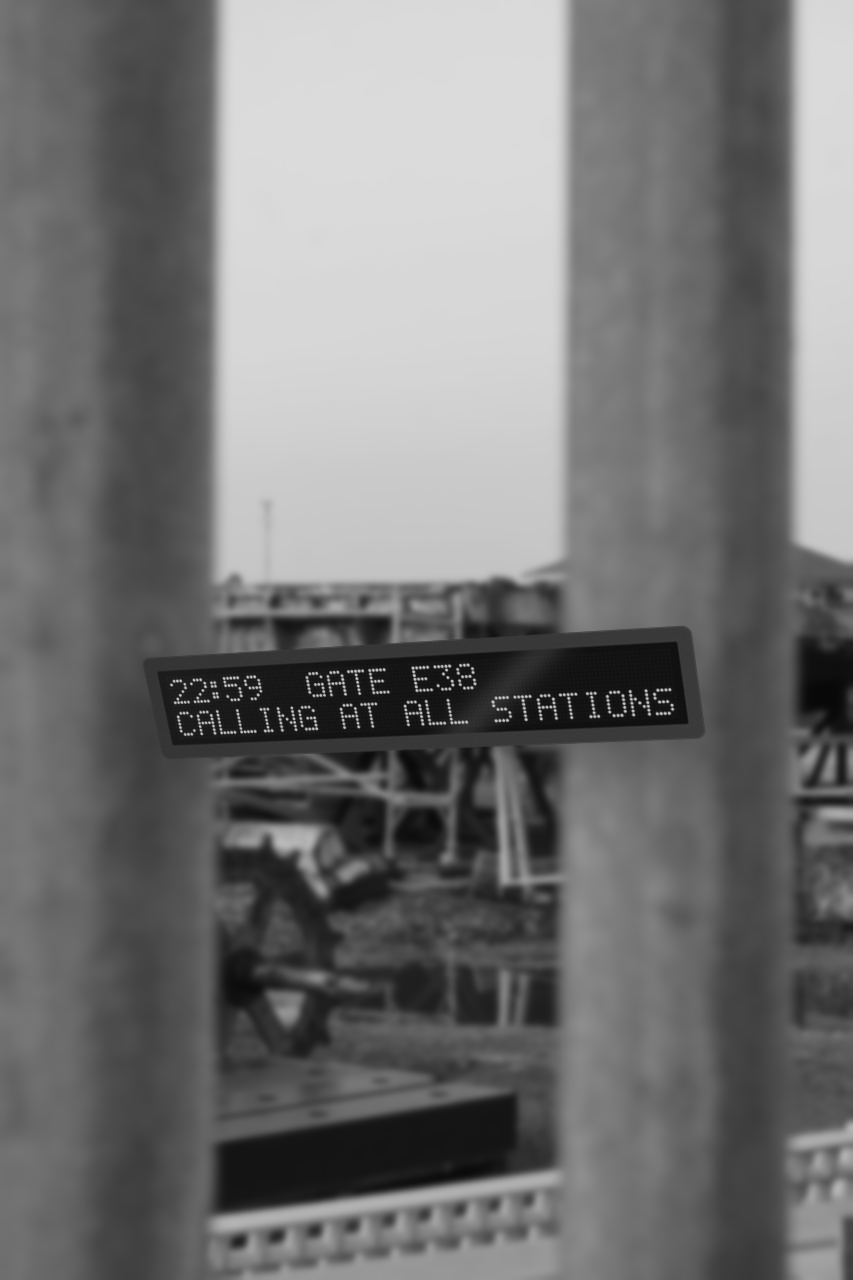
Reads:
22h59
